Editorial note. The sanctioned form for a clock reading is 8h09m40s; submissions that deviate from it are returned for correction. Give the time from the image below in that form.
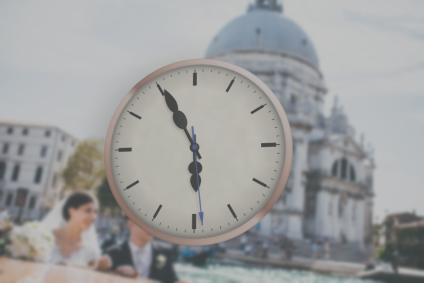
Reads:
5h55m29s
